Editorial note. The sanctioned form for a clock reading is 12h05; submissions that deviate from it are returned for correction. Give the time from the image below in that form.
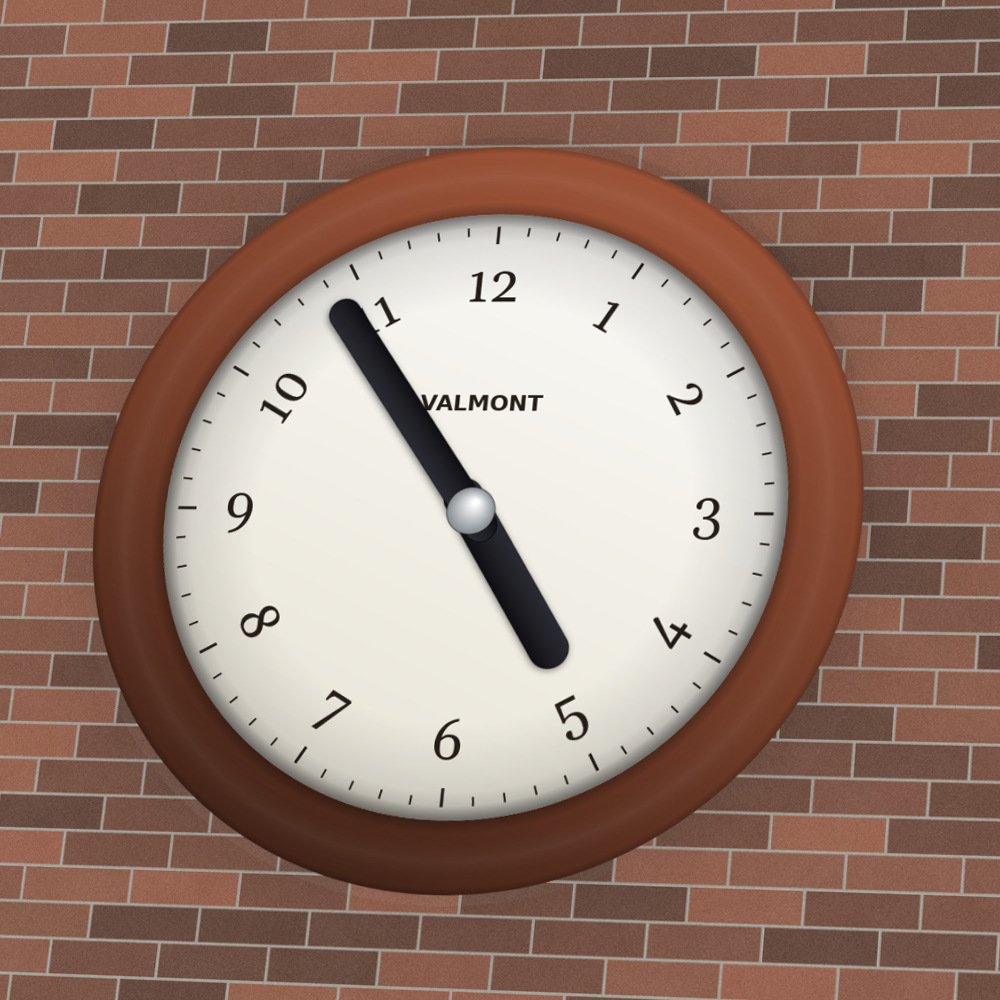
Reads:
4h54
